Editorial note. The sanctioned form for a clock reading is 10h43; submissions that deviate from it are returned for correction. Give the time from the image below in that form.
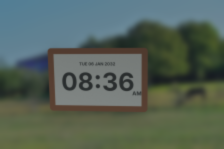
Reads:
8h36
